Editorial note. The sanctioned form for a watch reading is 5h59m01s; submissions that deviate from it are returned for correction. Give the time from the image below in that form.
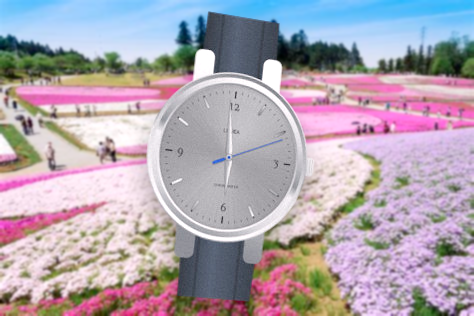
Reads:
5h59m11s
